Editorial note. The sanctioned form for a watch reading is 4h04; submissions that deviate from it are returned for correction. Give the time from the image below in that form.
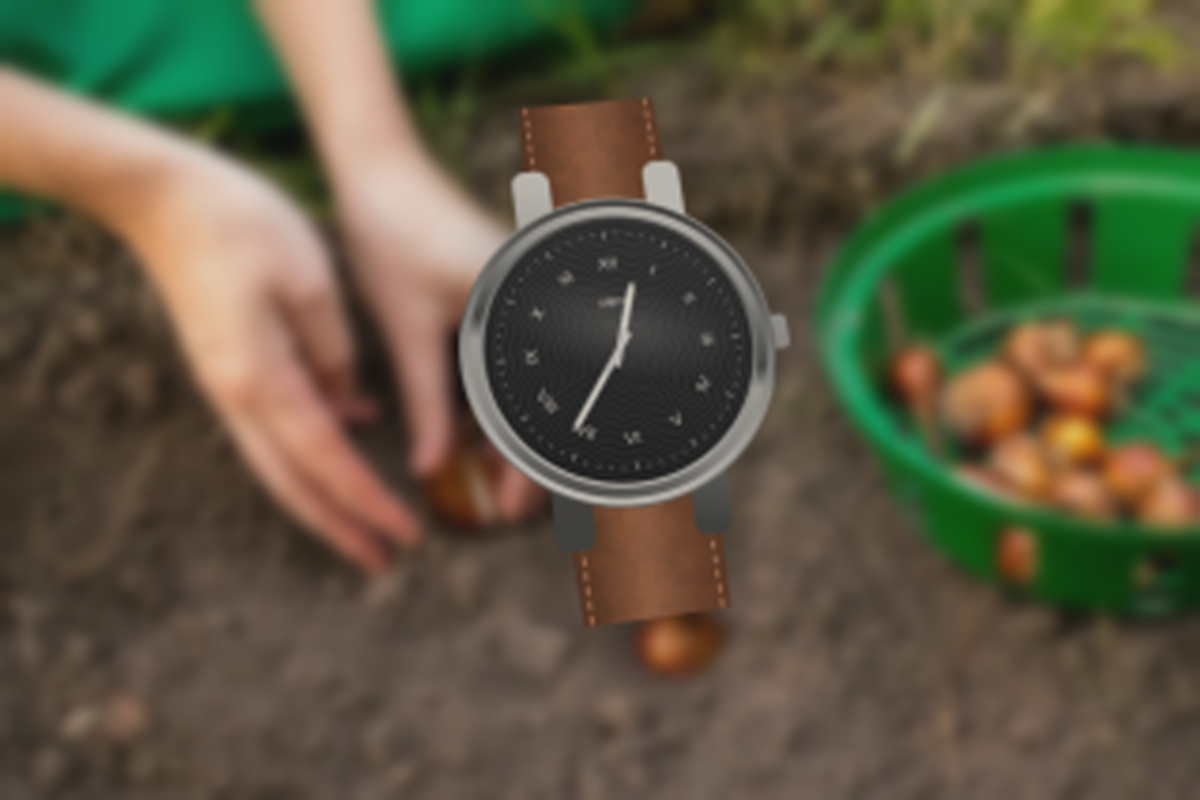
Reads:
12h36
